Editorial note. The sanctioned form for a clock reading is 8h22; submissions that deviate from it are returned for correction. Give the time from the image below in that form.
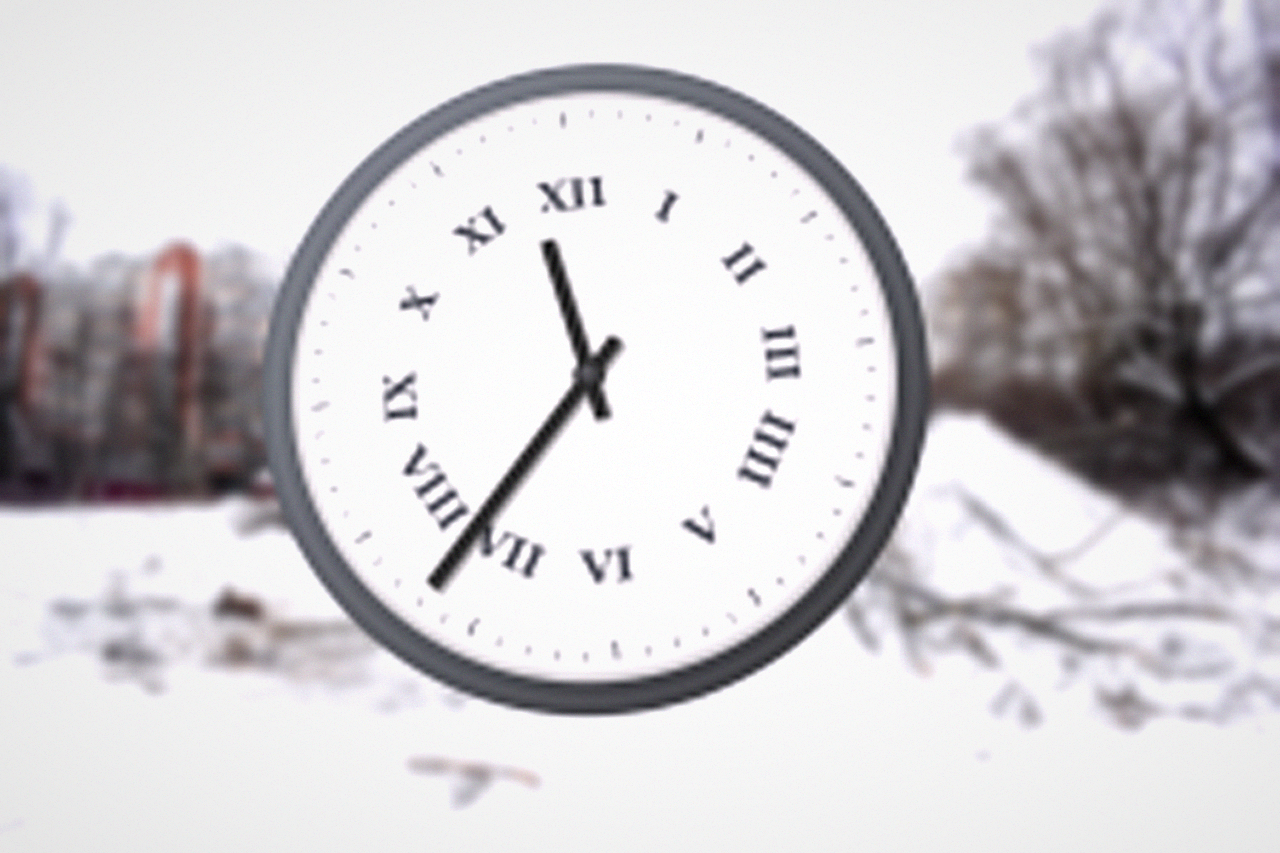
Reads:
11h37
